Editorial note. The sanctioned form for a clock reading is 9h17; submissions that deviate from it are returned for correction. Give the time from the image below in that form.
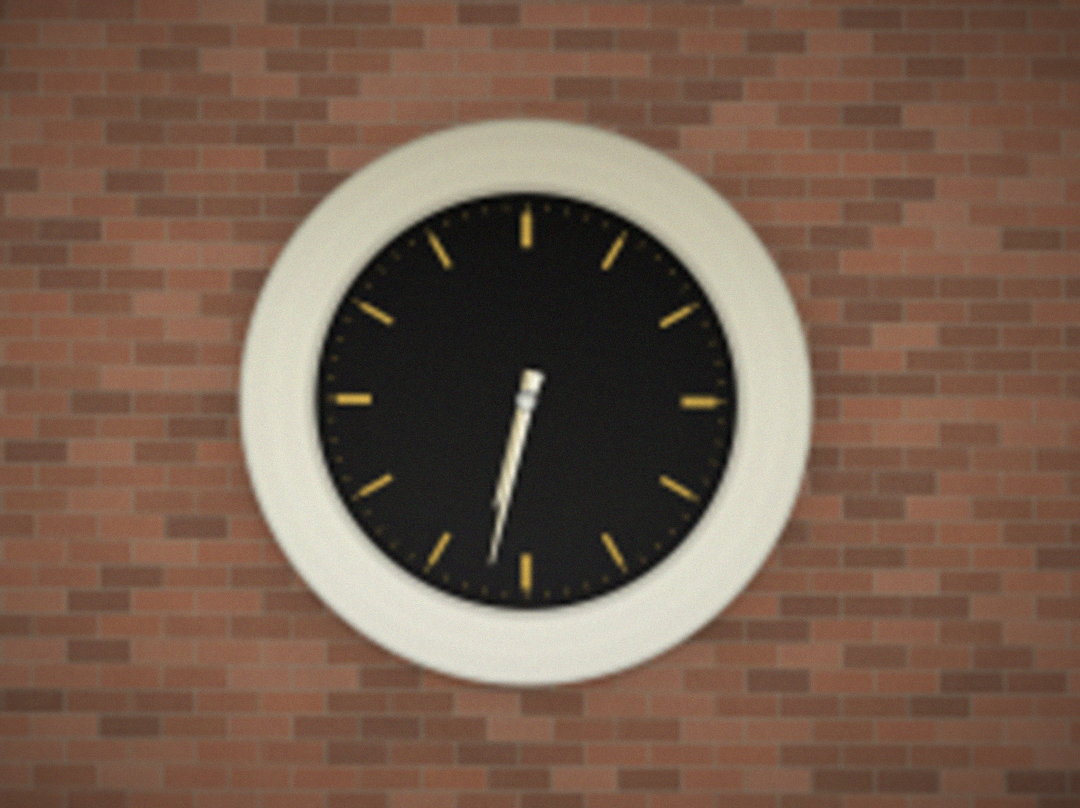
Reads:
6h32
